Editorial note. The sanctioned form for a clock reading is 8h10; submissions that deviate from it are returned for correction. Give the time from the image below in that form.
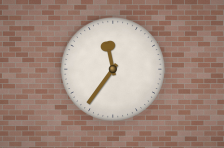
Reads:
11h36
